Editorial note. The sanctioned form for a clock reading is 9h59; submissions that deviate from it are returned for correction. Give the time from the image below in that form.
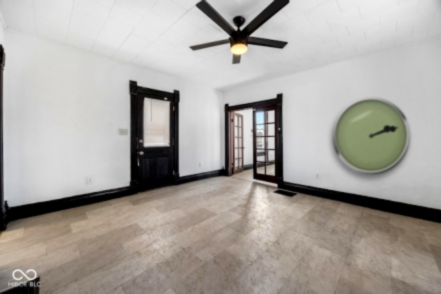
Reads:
2h12
